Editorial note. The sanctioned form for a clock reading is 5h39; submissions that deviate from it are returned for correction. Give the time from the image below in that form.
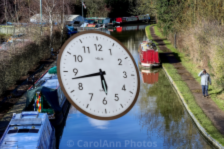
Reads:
5h43
